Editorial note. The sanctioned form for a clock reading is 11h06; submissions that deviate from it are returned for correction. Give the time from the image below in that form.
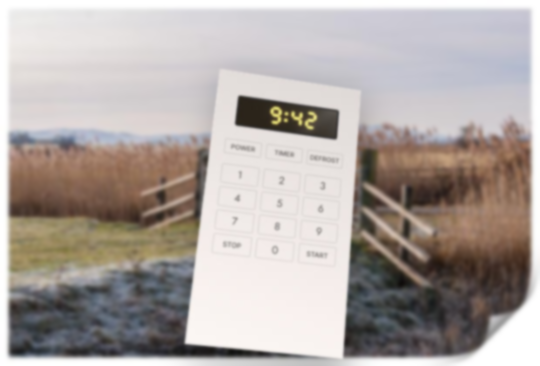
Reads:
9h42
